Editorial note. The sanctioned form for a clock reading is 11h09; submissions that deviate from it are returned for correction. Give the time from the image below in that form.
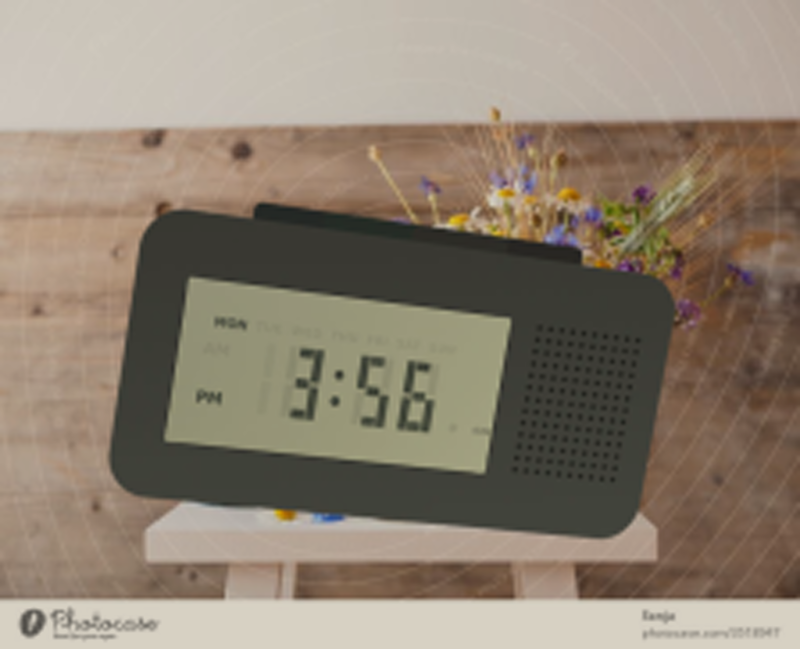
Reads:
3h56
